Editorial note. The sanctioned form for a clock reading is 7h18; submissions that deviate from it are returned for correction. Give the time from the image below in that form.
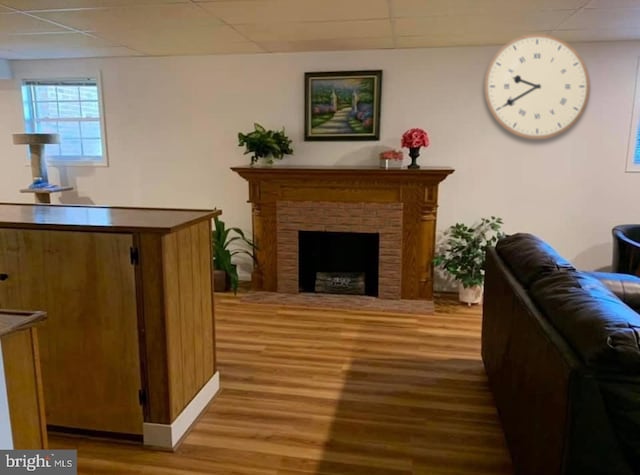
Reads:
9h40
